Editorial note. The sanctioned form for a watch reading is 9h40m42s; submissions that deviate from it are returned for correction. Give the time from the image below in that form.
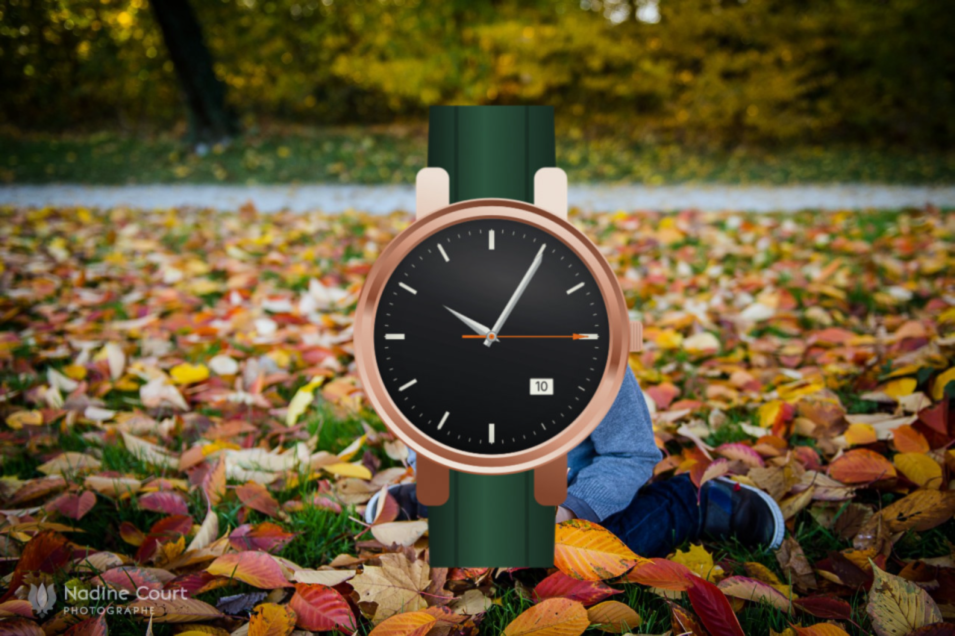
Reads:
10h05m15s
